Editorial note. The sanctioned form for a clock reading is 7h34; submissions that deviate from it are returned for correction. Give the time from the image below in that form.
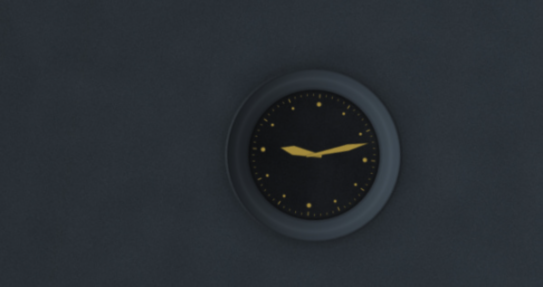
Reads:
9h12
